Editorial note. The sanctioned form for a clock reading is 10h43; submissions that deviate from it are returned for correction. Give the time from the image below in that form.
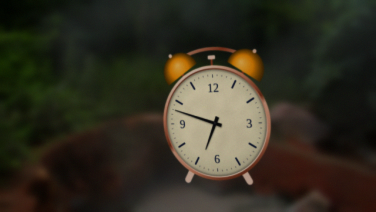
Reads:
6h48
